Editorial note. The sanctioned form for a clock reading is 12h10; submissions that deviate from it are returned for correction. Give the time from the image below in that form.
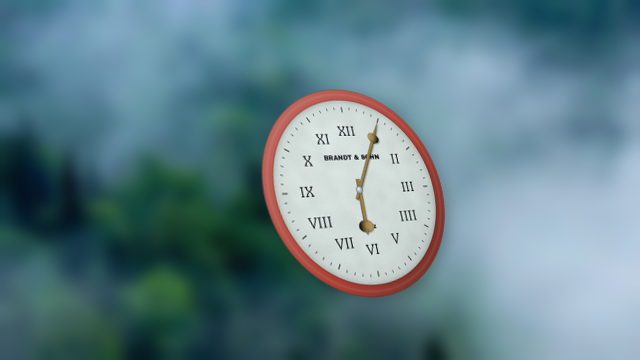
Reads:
6h05
